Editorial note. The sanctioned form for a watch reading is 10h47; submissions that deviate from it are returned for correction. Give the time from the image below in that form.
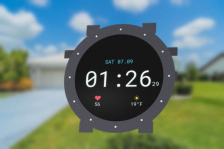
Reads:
1h26
